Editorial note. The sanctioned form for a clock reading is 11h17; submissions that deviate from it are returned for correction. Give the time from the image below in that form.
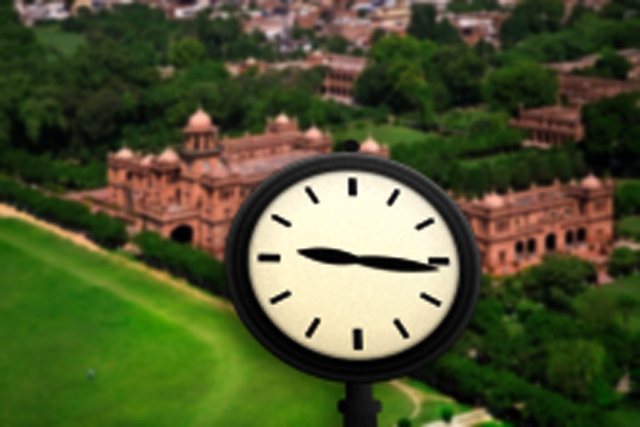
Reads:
9h16
